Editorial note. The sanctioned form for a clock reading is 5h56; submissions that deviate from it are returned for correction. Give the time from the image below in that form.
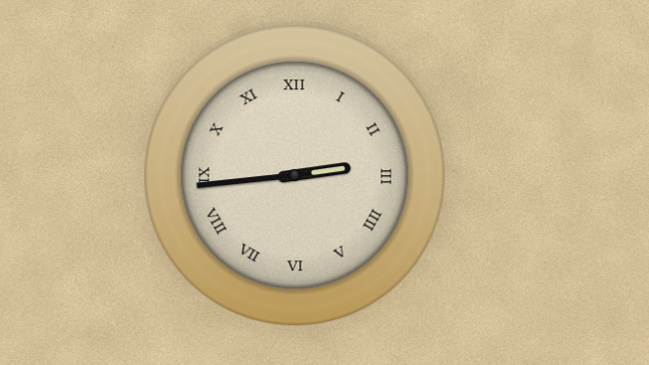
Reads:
2h44
